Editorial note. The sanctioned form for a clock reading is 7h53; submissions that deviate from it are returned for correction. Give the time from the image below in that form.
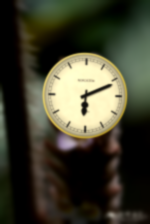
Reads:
6h11
